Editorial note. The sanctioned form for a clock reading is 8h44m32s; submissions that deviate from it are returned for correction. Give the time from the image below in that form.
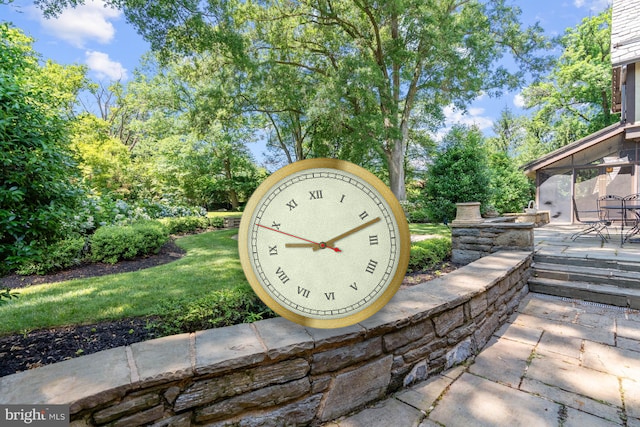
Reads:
9h11m49s
